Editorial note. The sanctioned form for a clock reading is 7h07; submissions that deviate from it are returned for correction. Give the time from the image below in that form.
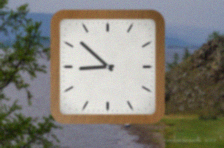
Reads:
8h52
